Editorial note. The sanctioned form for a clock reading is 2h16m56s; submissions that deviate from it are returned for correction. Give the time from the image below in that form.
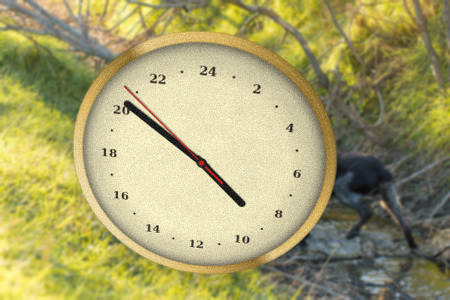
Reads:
8h50m52s
